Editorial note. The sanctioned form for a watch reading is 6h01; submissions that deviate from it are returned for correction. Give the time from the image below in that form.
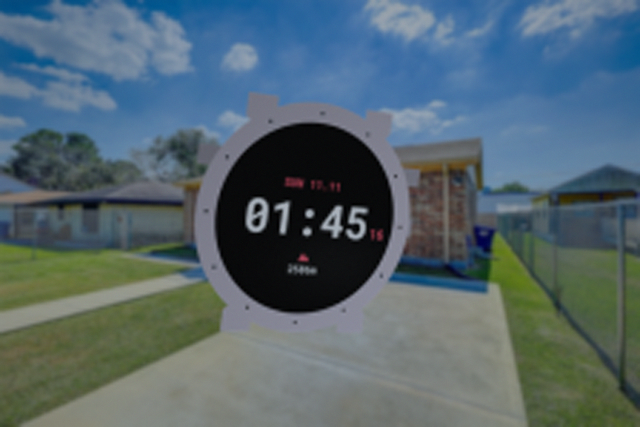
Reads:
1h45
